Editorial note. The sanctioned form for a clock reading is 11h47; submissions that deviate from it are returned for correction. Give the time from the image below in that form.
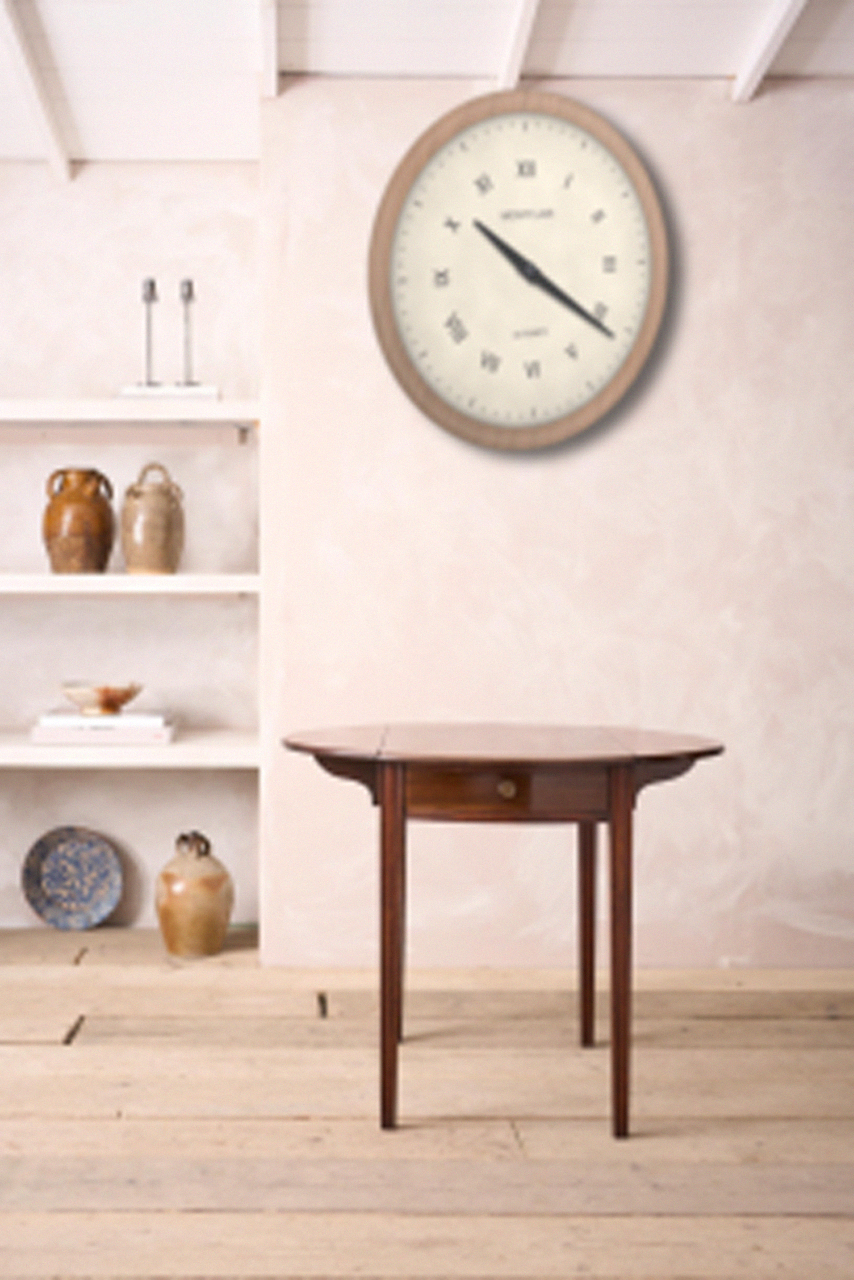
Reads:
10h21
